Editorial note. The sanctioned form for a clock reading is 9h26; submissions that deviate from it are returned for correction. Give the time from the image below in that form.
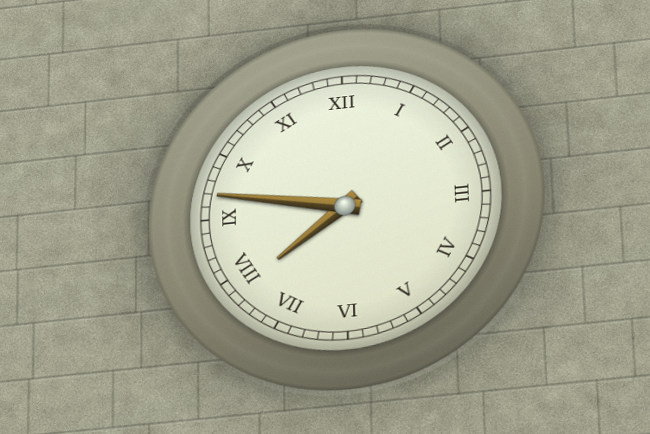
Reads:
7h47
